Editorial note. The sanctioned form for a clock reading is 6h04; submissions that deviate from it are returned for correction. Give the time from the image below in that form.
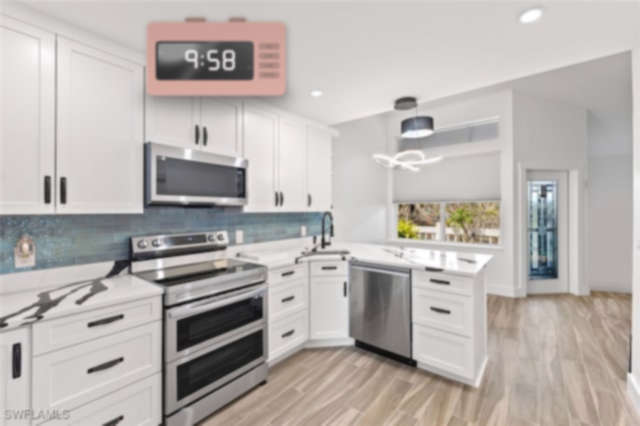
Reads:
9h58
